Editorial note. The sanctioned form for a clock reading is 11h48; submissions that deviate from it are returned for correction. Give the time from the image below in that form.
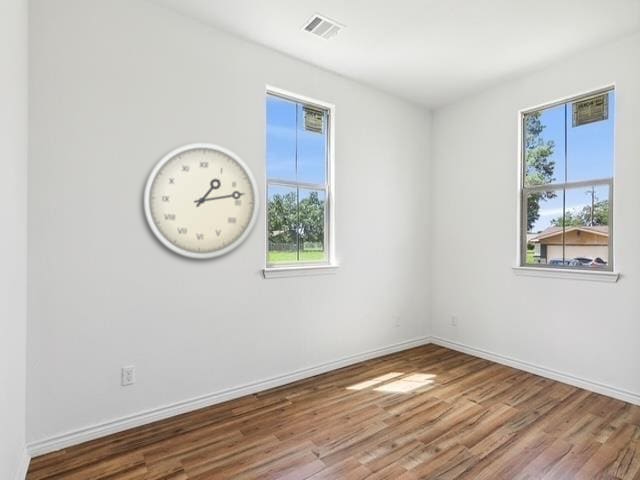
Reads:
1h13
